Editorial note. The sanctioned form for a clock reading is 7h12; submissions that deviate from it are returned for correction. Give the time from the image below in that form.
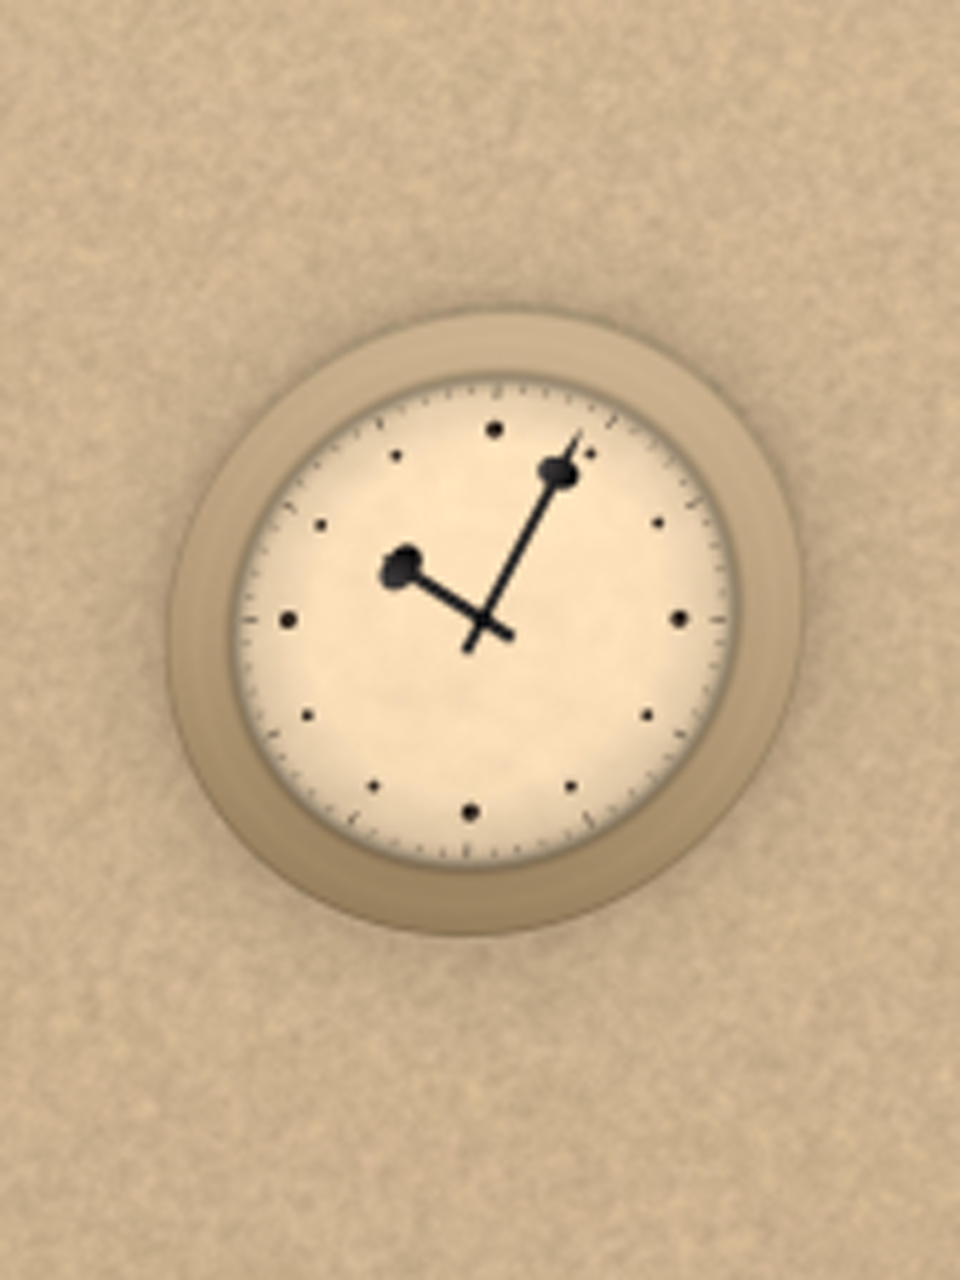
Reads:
10h04
